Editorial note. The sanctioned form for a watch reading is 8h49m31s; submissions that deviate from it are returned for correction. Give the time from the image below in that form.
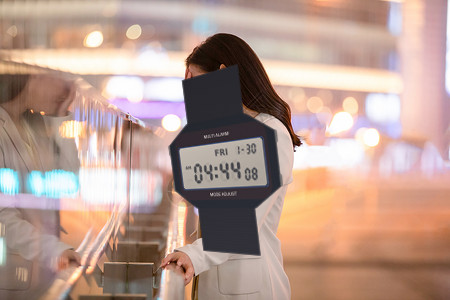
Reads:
4h44m08s
